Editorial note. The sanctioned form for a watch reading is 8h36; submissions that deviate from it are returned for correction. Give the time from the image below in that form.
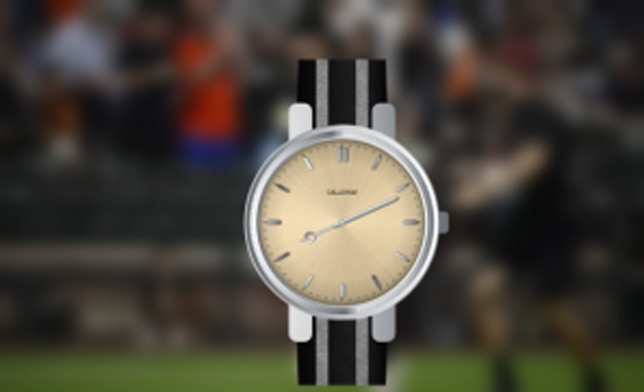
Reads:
8h11
